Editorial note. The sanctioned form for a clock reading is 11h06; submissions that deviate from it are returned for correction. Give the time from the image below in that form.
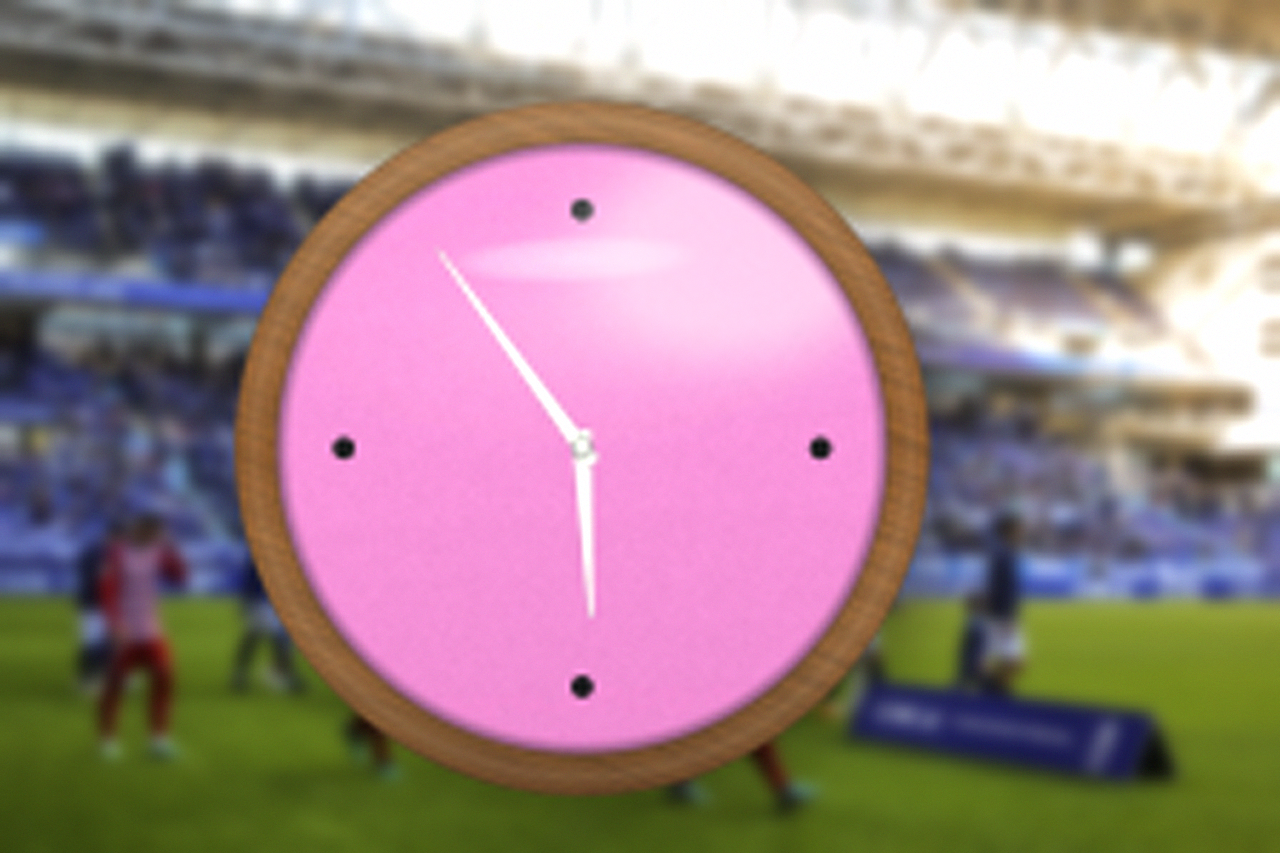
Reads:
5h54
